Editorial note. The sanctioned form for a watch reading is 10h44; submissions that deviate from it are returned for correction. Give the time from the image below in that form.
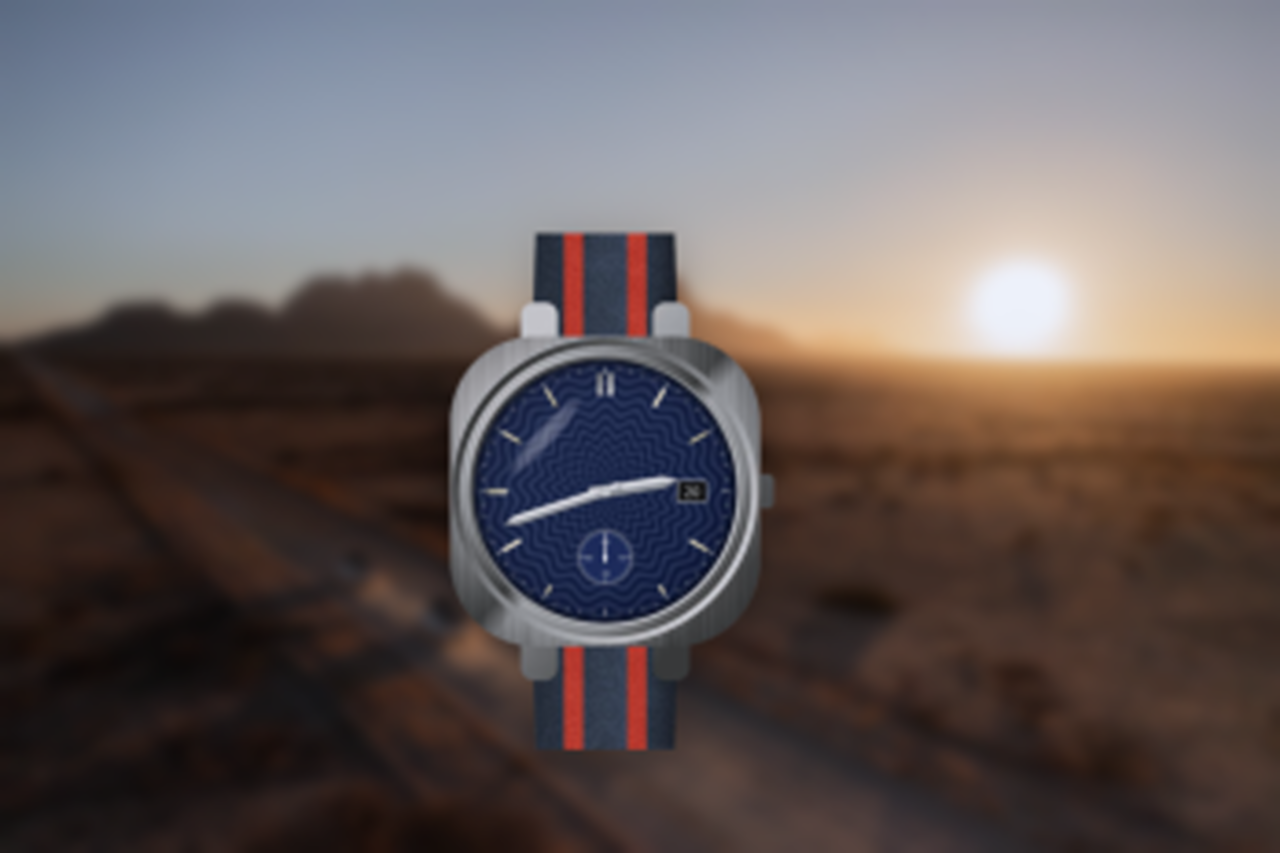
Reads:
2h42
